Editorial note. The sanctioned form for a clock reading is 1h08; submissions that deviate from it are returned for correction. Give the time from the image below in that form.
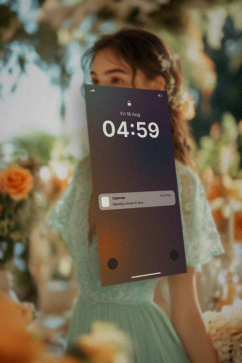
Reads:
4h59
